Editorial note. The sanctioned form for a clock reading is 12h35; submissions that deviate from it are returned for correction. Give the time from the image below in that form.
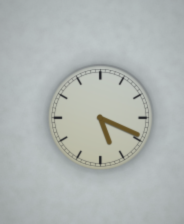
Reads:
5h19
